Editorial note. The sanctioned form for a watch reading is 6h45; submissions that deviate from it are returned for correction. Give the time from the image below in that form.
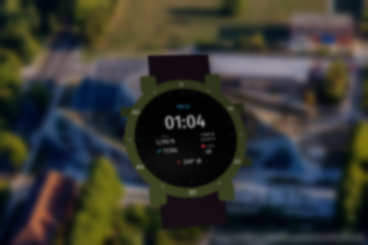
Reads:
1h04
